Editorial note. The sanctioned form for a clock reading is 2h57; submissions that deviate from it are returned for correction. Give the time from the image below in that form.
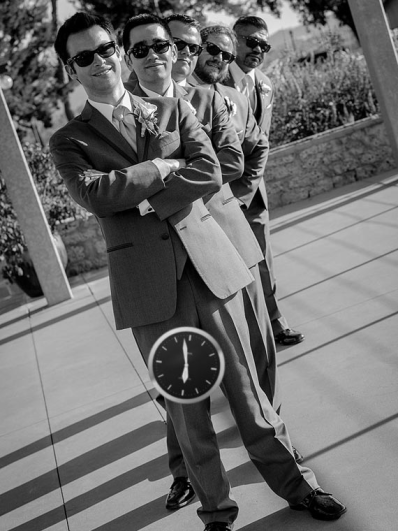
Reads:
5h58
